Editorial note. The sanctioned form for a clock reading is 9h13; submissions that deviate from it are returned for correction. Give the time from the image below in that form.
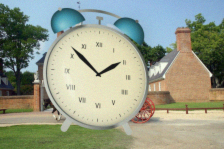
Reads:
1h52
